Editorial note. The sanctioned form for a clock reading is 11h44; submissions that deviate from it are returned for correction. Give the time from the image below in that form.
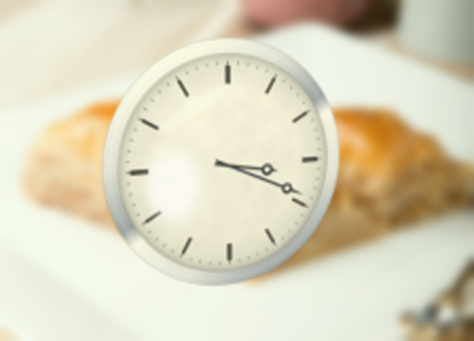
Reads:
3h19
